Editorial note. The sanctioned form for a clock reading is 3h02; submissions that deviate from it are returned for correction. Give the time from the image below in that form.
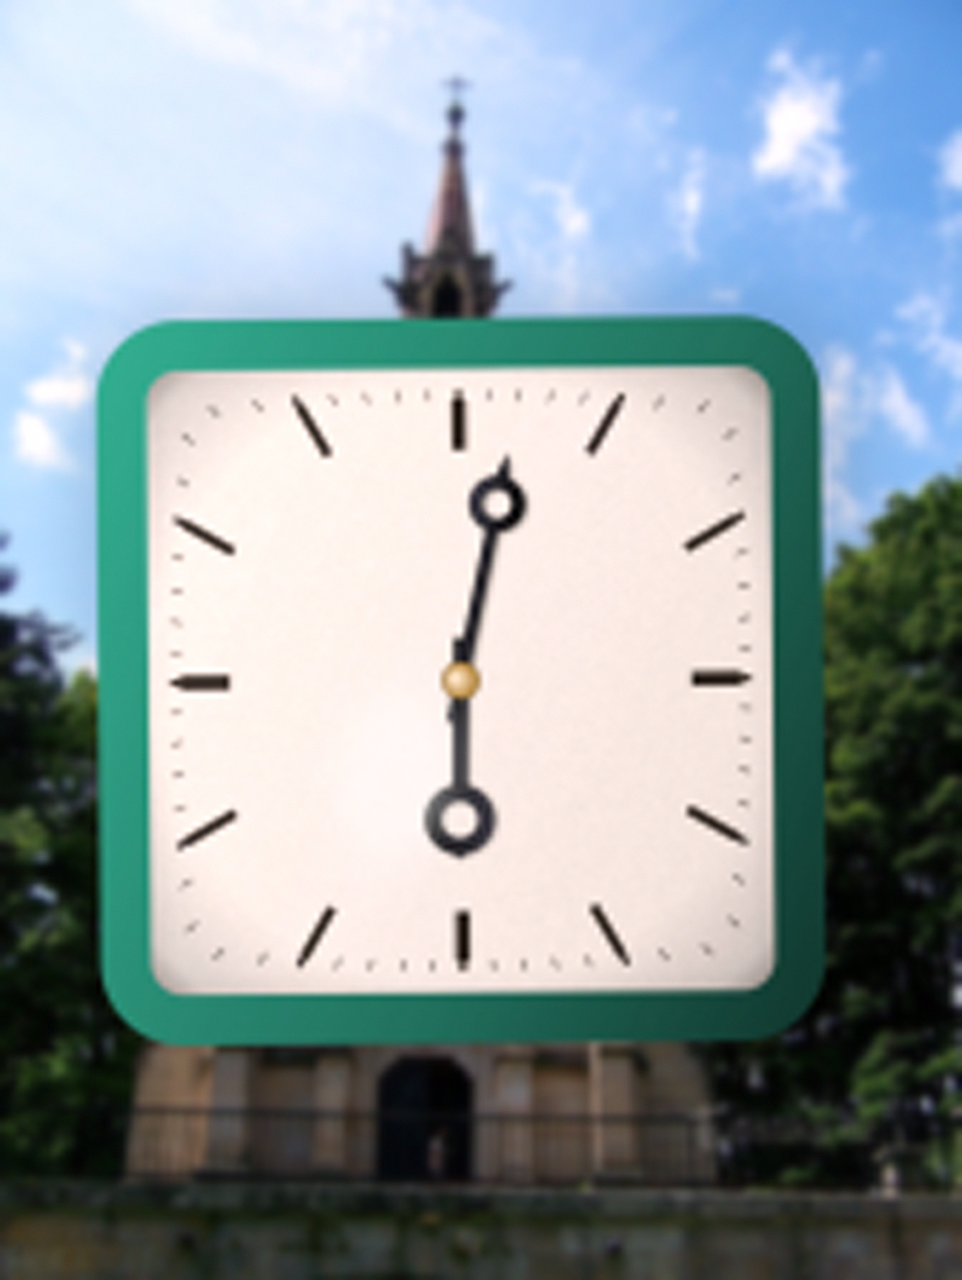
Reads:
6h02
